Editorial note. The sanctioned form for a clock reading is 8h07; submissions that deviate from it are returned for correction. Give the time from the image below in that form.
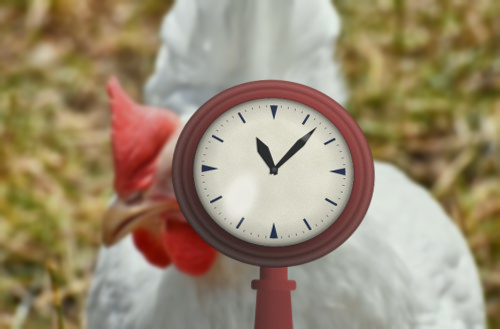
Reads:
11h07
